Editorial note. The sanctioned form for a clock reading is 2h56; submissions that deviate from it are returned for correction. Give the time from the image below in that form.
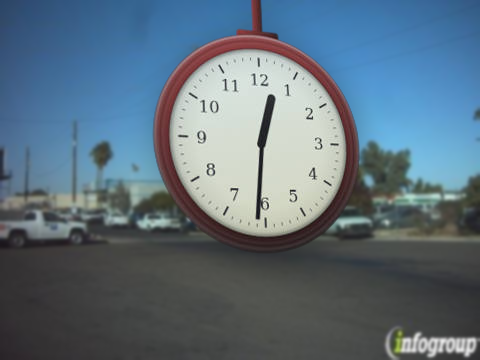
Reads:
12h31
